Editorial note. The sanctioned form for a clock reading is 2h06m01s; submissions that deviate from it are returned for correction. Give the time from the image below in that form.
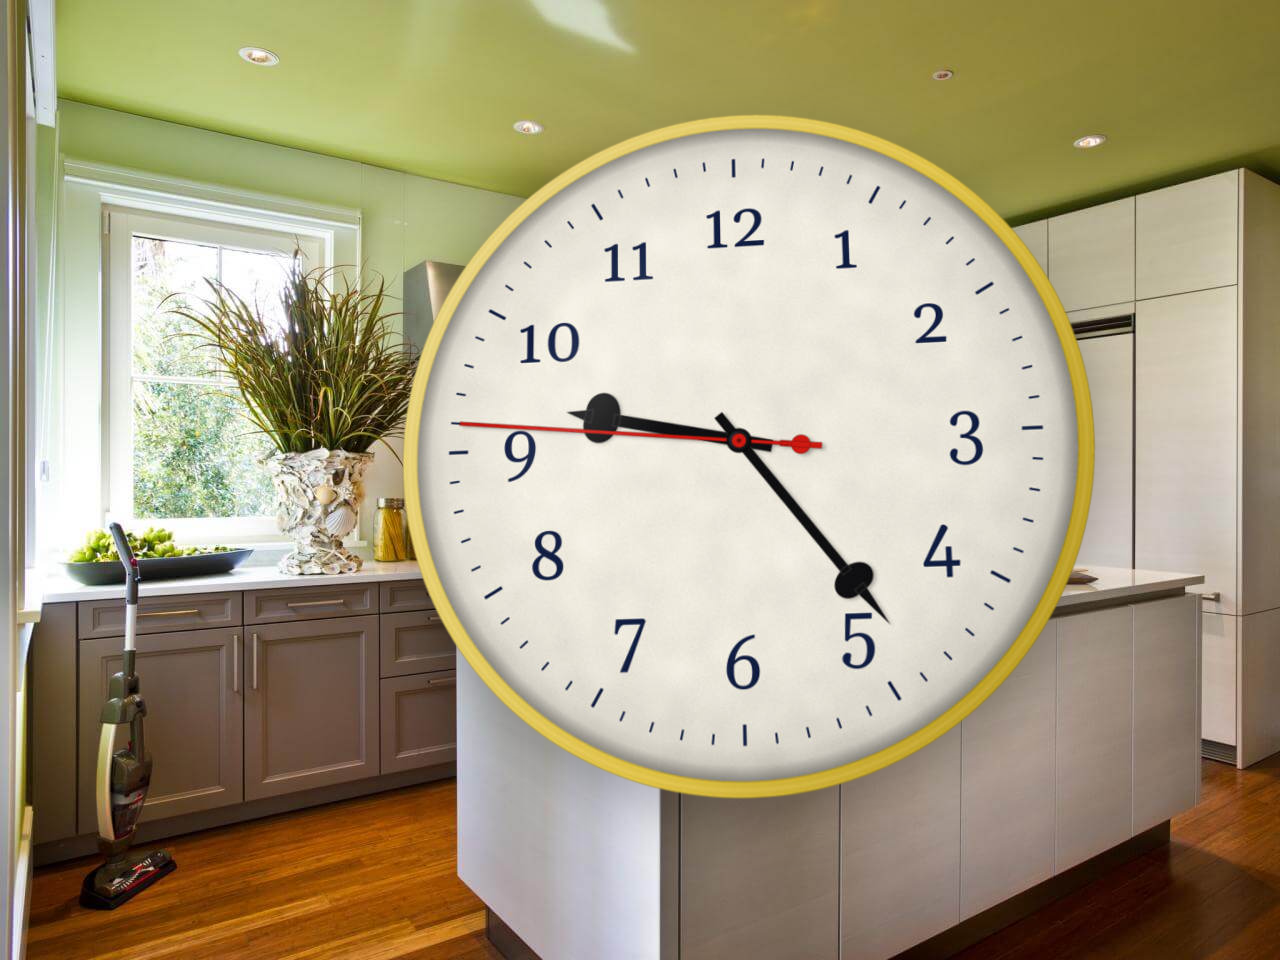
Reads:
9h23m46s
